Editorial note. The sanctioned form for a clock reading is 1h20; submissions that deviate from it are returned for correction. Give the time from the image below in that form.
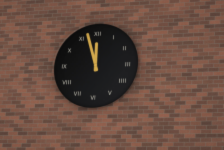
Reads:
11h57
